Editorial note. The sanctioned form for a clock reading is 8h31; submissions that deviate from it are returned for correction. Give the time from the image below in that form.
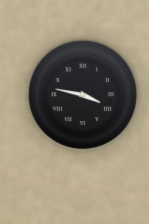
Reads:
3h47
